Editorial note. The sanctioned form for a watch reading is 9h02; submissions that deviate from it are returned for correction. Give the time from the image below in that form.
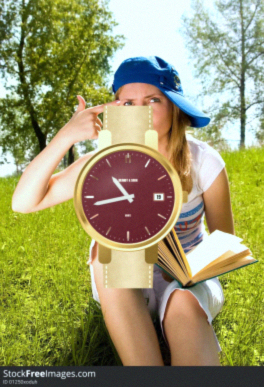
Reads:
10h43
